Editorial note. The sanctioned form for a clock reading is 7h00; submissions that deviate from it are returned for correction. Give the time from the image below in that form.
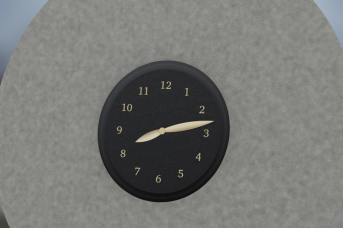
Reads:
8h13
